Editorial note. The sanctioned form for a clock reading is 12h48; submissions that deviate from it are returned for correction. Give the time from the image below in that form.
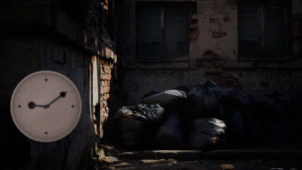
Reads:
9h09
